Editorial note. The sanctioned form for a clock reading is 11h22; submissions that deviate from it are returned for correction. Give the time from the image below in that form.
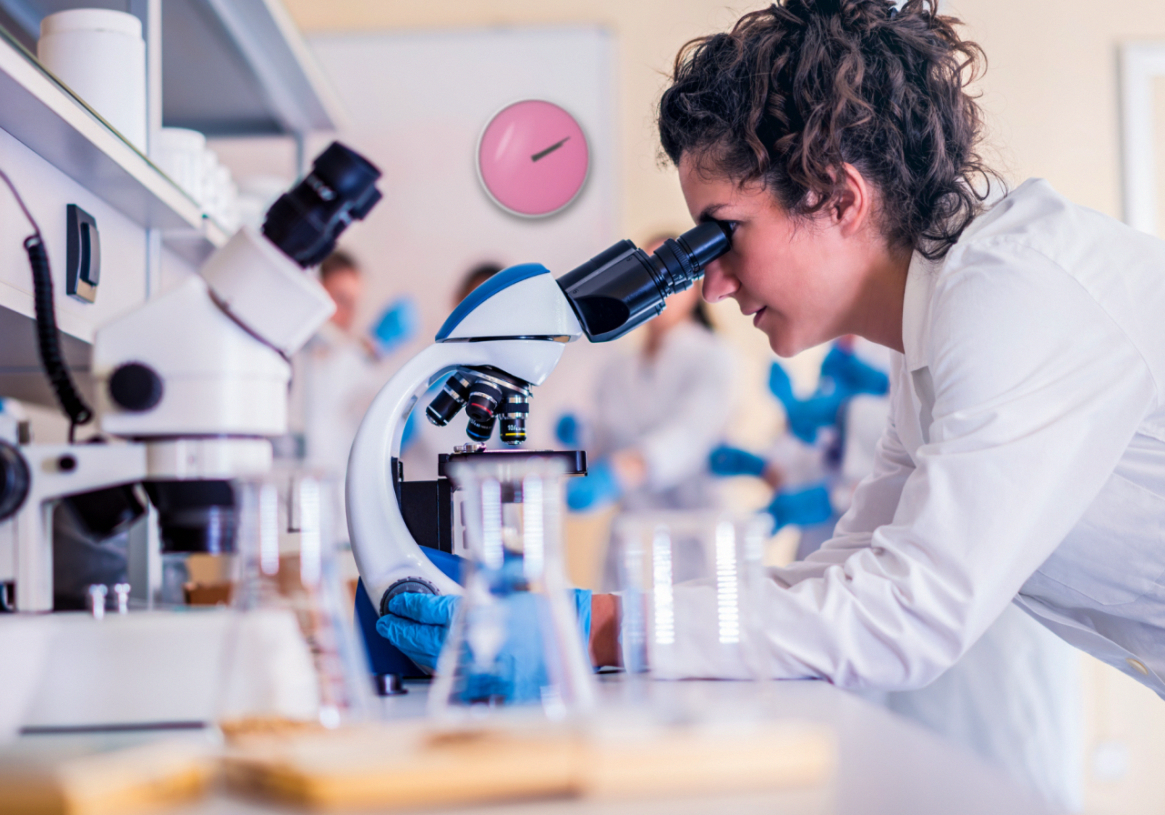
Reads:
2h10
